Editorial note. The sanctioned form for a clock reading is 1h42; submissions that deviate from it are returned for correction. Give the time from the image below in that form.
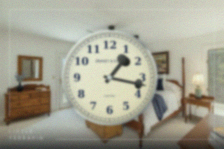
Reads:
1h17
